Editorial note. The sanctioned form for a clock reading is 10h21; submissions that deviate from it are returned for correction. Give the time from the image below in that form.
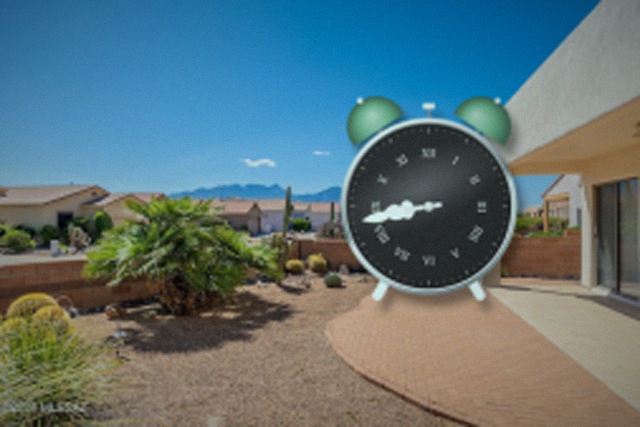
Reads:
8h43
